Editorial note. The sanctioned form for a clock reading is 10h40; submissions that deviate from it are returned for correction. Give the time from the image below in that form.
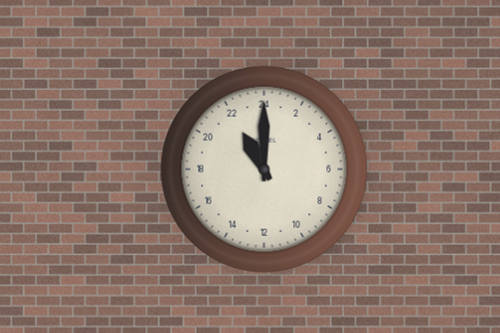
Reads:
22h00
